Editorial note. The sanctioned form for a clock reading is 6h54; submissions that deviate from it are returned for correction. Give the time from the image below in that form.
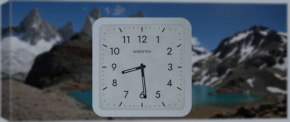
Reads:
8h29
